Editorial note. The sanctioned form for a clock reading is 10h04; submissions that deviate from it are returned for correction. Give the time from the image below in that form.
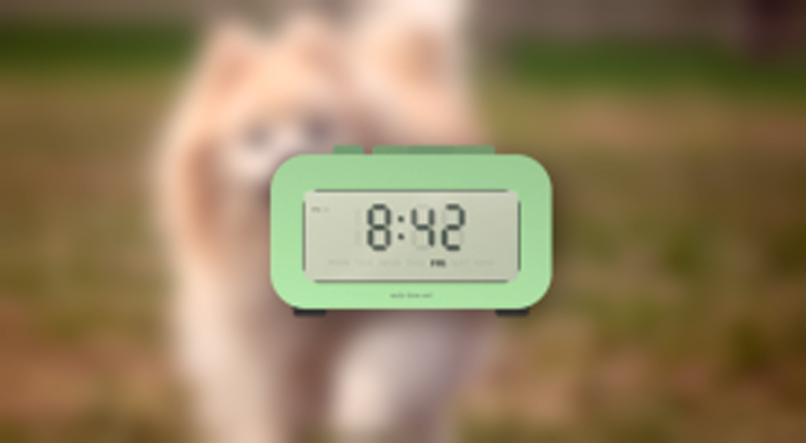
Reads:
8h42
